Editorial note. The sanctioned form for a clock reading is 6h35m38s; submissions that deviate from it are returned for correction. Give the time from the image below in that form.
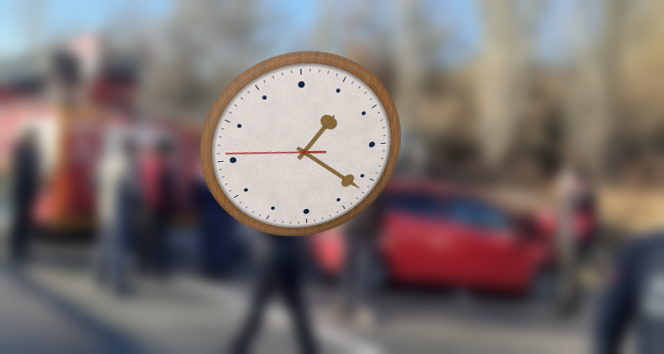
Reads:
1h21m46s
